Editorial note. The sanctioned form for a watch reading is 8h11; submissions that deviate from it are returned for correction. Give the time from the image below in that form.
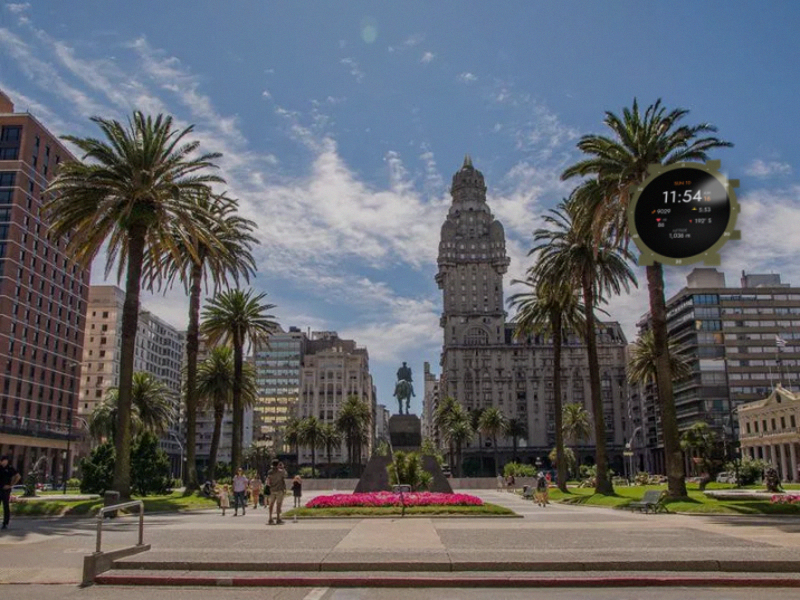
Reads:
11h54
